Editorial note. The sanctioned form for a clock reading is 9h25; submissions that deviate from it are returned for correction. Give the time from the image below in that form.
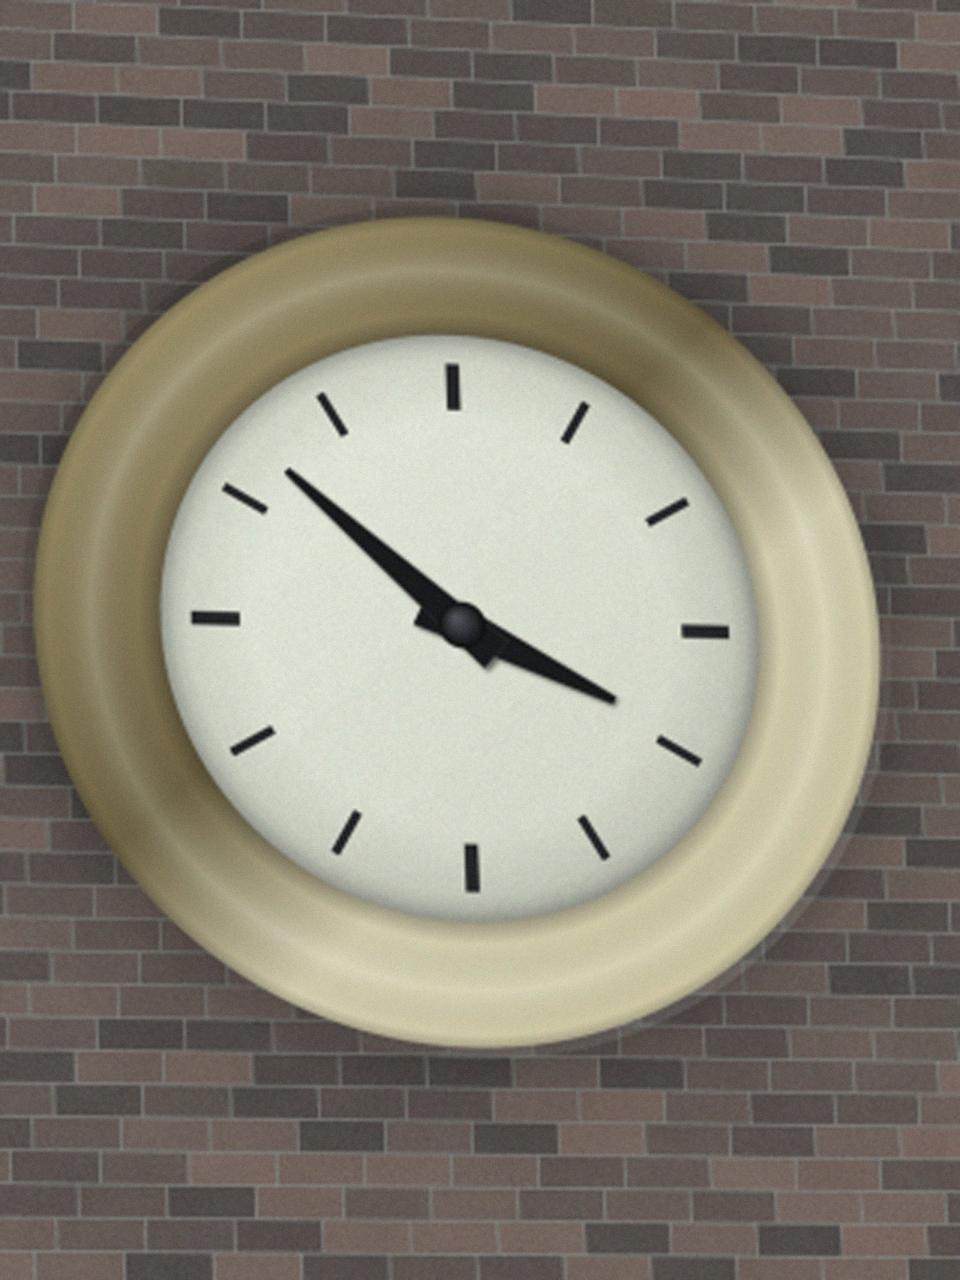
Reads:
3h52
